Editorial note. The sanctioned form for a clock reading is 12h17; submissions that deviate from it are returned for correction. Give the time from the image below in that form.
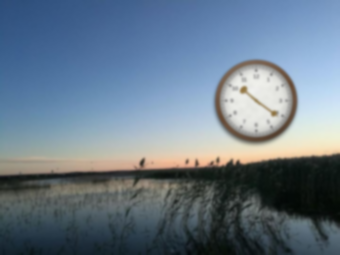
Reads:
10h21
